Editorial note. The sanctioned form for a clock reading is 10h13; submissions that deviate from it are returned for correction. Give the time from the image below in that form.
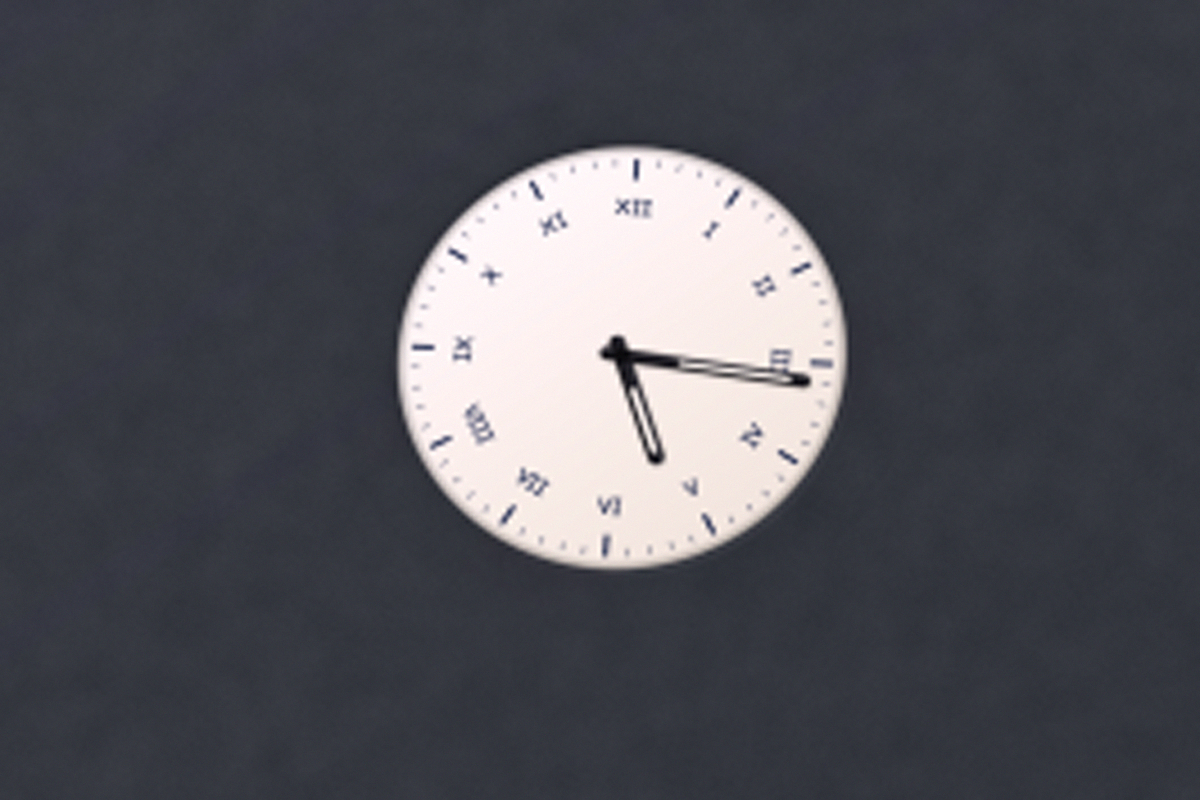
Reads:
5h16
